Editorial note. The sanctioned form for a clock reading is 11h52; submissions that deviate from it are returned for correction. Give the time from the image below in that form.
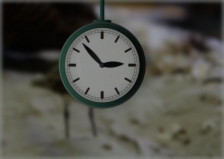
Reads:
2h53
